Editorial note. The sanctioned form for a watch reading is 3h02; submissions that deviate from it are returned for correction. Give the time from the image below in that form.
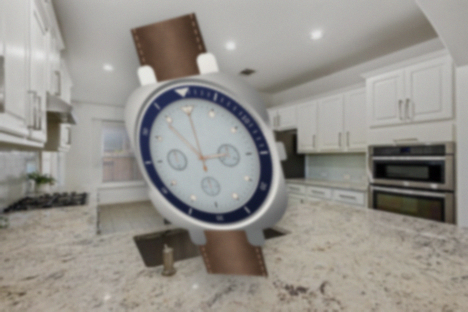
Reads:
2h54
